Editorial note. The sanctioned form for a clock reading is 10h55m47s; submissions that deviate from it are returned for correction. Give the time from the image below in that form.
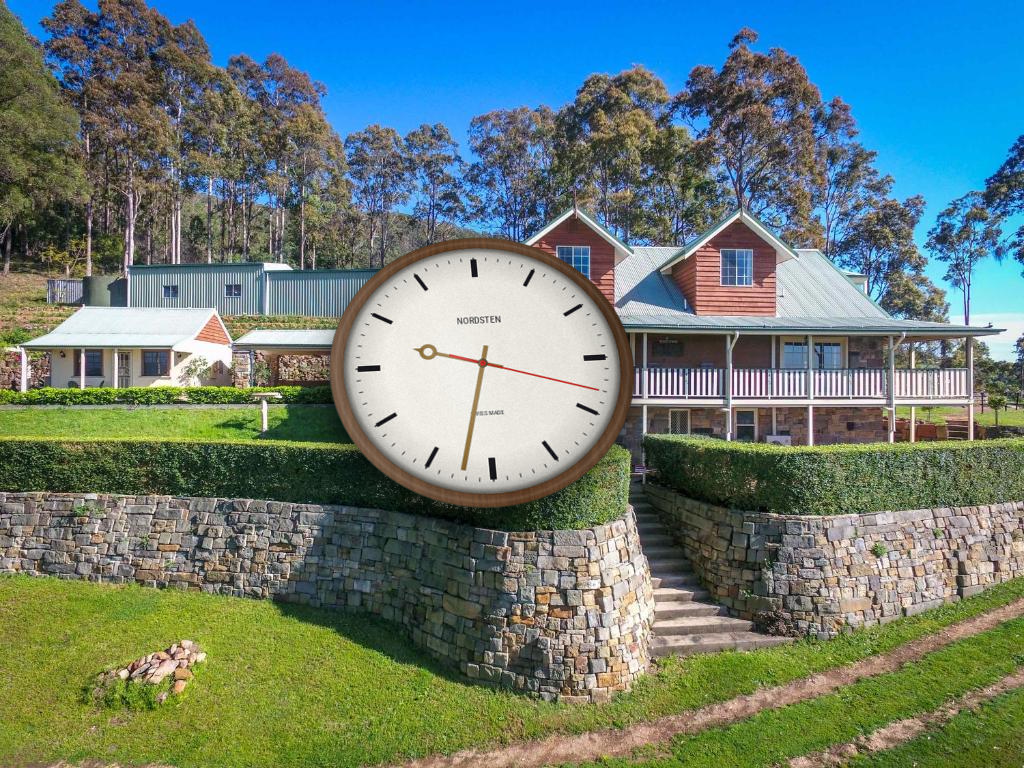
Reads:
9h32m18s
